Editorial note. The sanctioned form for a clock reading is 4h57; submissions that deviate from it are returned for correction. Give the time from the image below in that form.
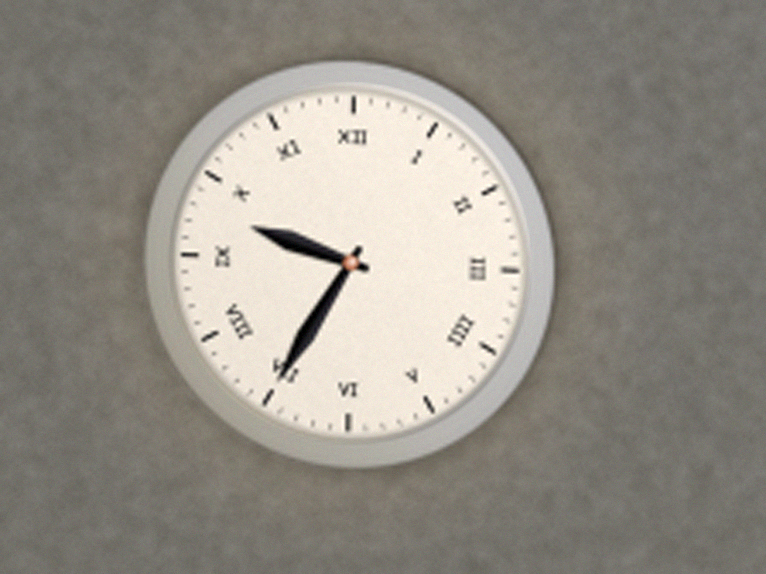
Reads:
9h35
